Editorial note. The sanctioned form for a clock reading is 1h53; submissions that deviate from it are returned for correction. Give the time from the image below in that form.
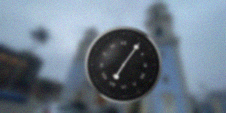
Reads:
7h06
